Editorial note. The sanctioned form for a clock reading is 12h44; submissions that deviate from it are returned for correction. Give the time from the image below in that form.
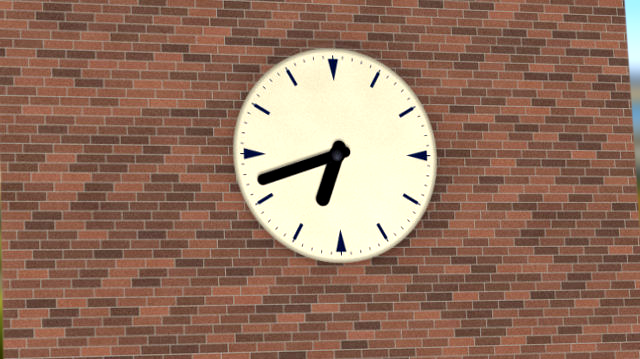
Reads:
6h42
